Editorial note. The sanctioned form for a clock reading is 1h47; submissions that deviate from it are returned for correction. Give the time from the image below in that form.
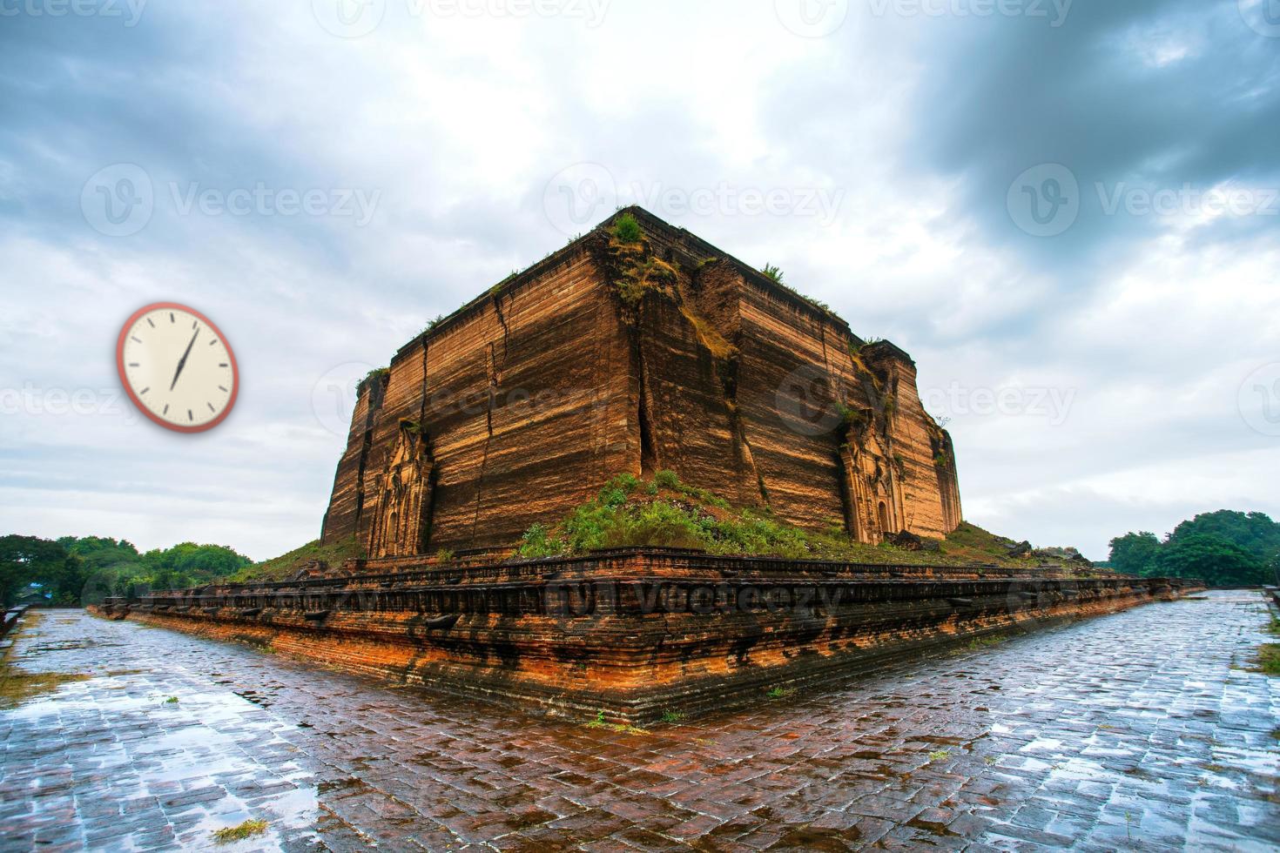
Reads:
7h06
